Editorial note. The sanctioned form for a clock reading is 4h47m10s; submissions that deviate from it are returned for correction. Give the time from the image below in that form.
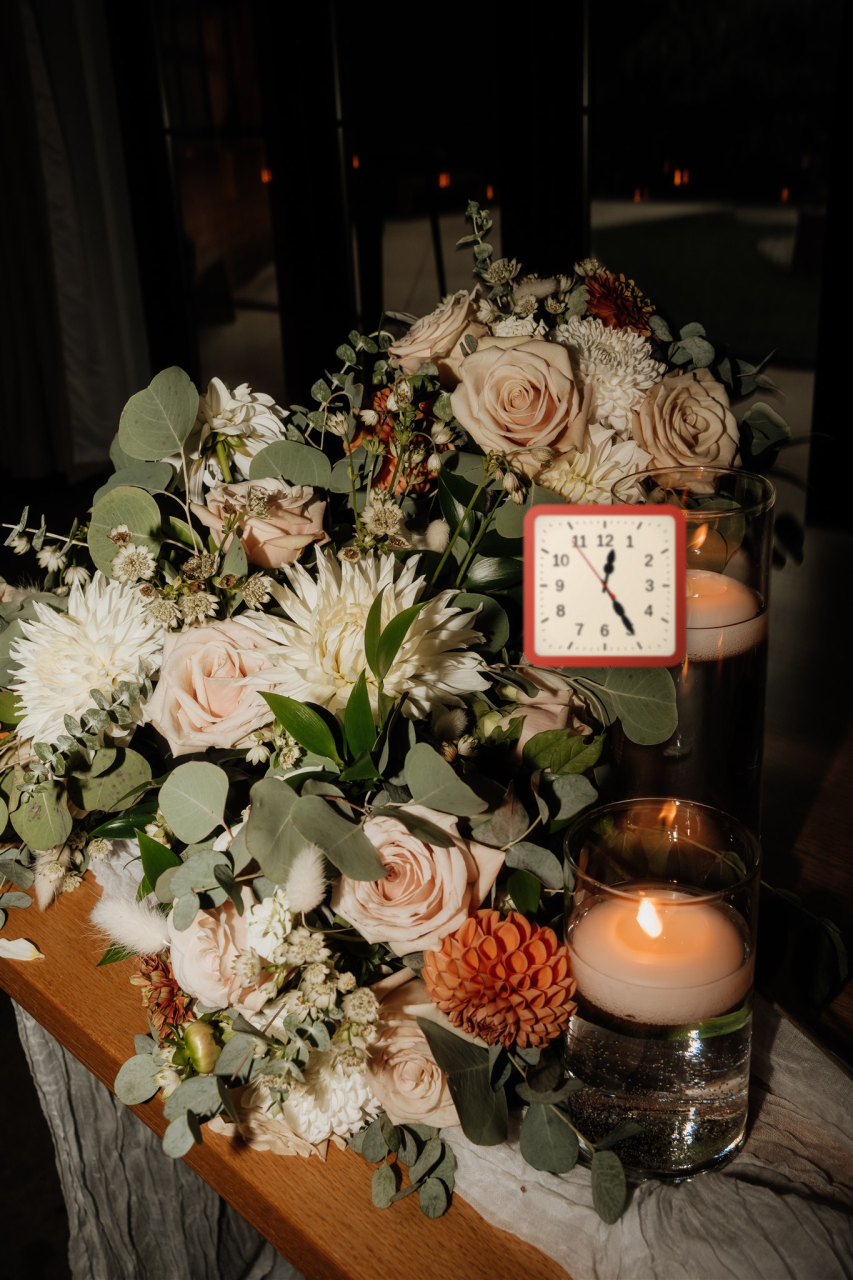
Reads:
12h24m54s
